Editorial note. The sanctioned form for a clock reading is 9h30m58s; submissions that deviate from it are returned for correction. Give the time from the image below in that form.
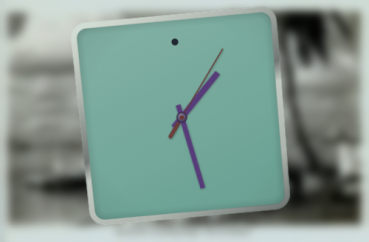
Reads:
1h28m06s
